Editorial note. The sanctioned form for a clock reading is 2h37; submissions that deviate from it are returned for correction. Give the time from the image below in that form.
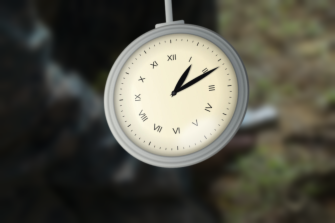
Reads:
1h11
